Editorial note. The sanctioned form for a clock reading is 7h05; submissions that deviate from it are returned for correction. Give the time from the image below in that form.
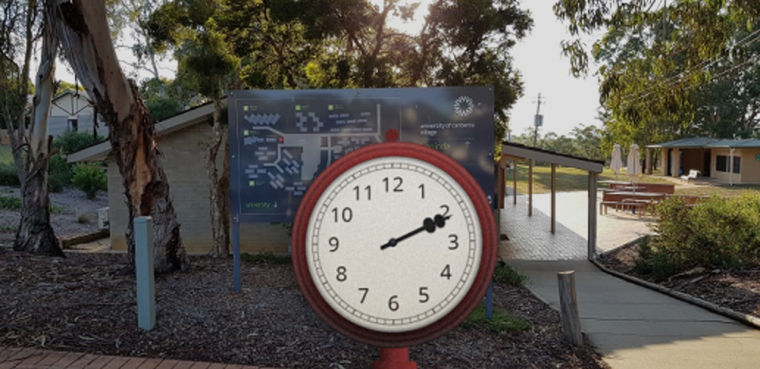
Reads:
2h11
